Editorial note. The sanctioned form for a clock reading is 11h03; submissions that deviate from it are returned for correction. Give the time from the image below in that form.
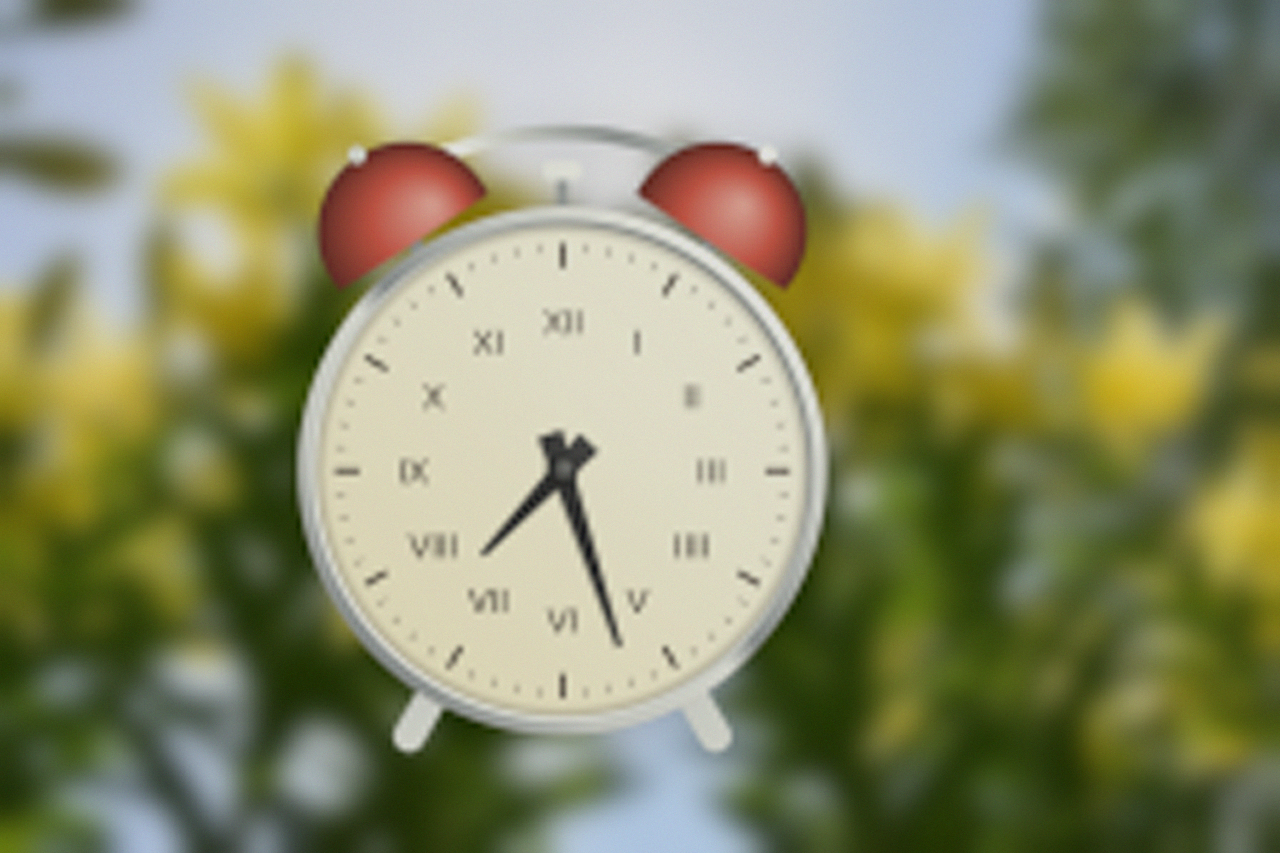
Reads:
7h27
